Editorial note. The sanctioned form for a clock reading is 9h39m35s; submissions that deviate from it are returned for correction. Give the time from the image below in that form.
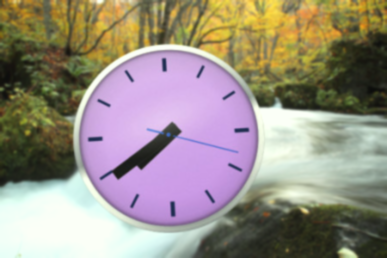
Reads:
7h39m18s
